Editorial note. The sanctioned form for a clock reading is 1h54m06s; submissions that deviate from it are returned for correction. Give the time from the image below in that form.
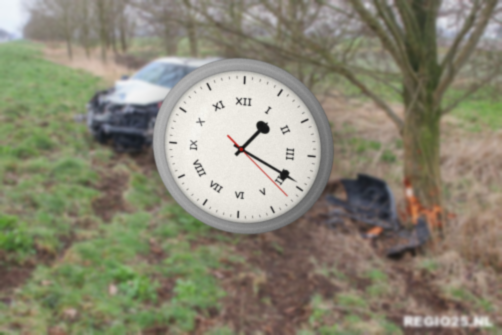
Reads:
1h19m22s
